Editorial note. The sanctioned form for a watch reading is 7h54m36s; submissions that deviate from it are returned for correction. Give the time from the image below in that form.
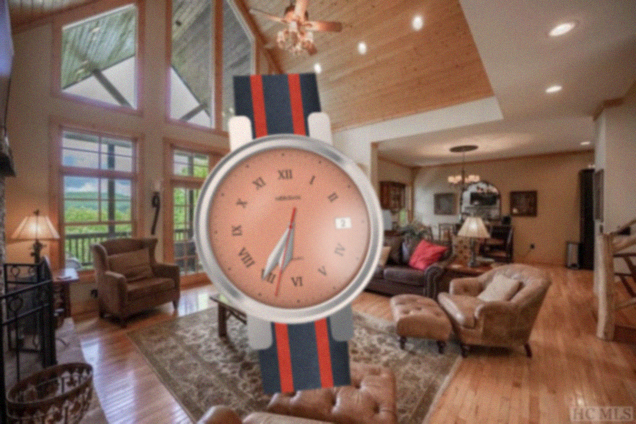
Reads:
6h35m33s
